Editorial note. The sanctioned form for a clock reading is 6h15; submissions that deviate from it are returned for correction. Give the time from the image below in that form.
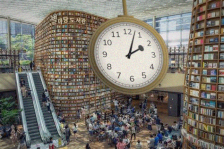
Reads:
2h03
